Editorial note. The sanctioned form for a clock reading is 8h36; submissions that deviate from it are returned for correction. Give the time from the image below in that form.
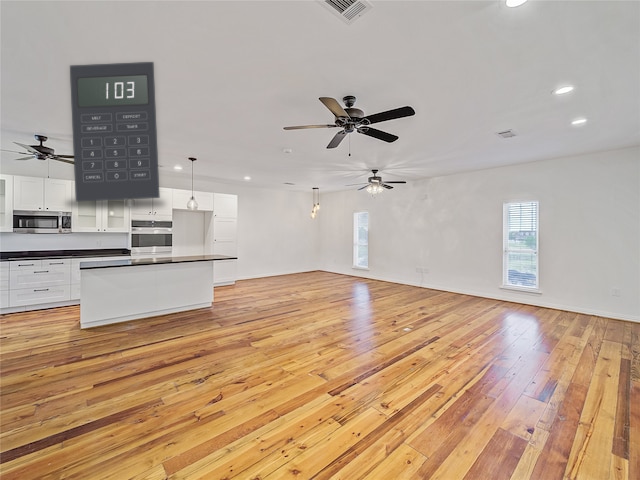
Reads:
1h03
